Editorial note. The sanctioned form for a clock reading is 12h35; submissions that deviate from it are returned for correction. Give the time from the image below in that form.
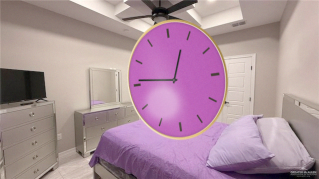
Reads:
12h46
